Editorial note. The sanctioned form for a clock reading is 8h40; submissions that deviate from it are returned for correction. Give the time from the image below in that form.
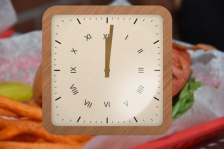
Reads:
12h01
